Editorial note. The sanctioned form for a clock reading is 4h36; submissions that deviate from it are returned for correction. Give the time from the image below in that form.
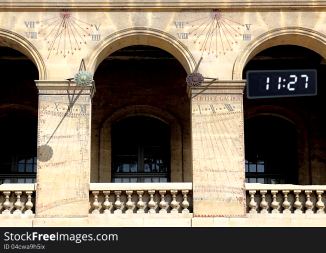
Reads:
11h27
